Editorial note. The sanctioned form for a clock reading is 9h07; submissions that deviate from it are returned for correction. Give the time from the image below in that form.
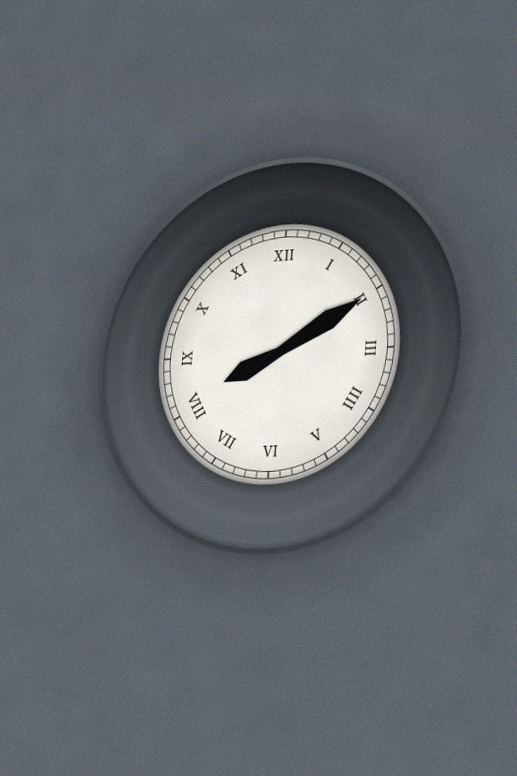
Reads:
8h10
